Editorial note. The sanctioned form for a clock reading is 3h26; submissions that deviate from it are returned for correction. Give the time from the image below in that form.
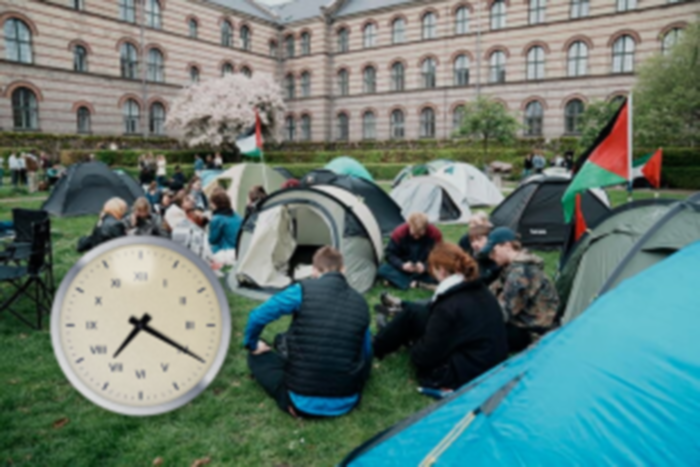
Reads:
7h20
